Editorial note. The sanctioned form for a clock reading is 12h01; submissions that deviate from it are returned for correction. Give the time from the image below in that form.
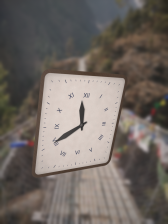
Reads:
11h40
